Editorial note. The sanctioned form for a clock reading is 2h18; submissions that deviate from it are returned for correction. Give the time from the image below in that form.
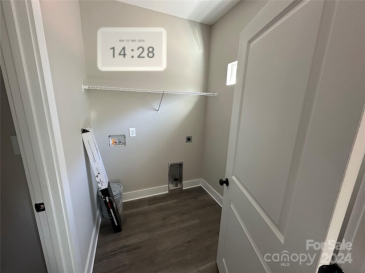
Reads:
14h28
